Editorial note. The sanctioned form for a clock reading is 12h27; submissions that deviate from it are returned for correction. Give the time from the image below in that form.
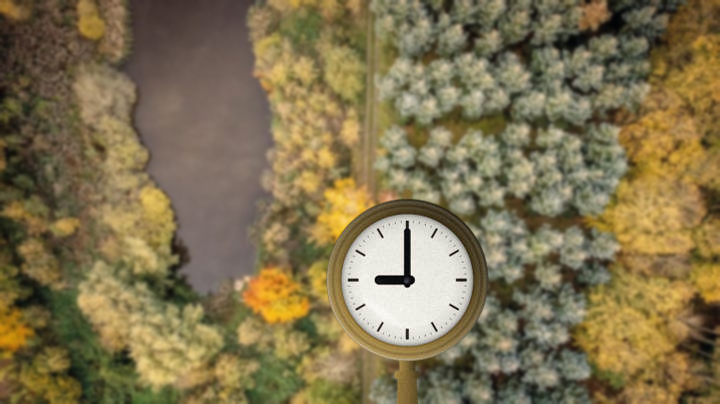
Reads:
9h00
